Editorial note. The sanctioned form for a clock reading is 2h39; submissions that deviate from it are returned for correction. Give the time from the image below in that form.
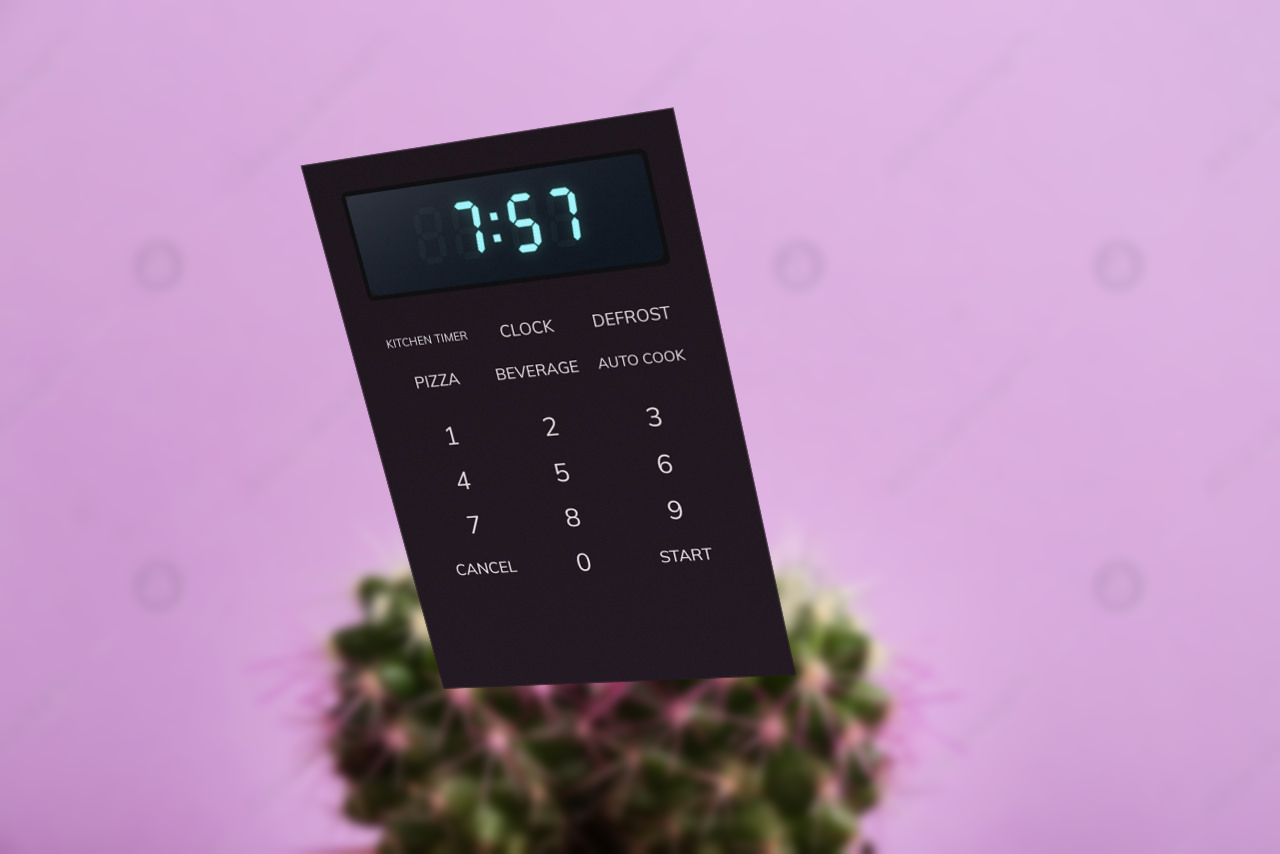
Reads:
7h57
